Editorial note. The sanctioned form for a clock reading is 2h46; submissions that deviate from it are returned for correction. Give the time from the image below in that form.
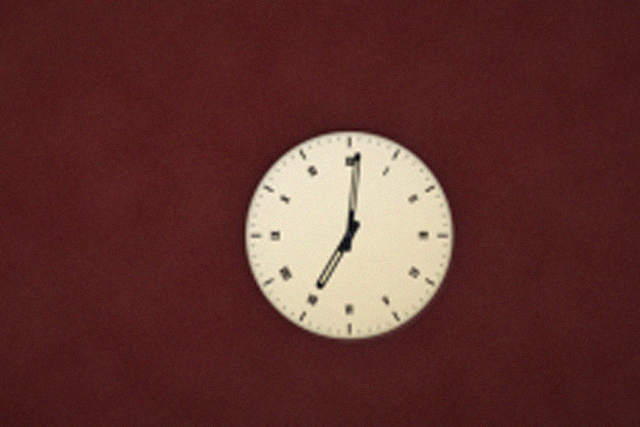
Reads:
7h01
